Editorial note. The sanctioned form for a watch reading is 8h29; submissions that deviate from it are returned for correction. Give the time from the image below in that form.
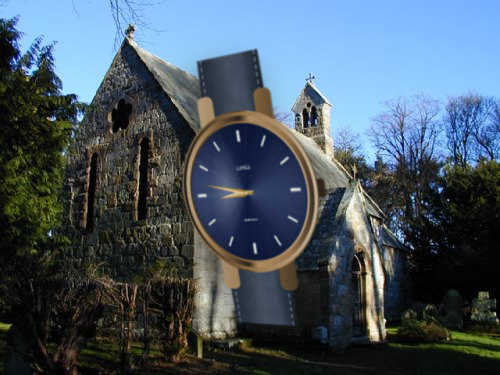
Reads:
8h47
